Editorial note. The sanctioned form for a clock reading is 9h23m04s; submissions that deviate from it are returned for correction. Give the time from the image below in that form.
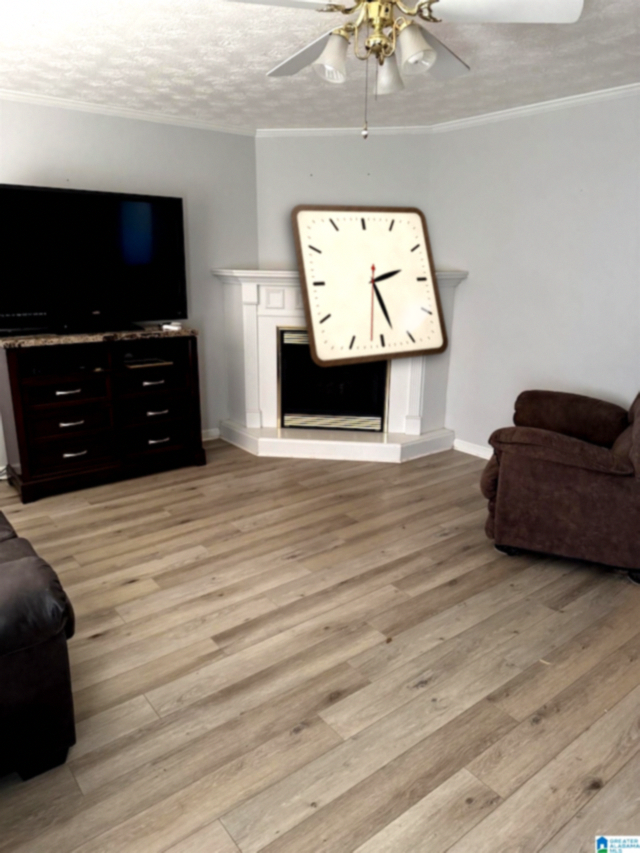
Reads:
2h27m32s
